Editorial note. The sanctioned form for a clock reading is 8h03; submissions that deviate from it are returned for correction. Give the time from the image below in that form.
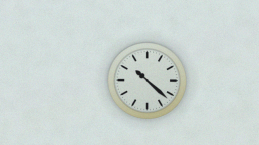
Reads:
10h22
